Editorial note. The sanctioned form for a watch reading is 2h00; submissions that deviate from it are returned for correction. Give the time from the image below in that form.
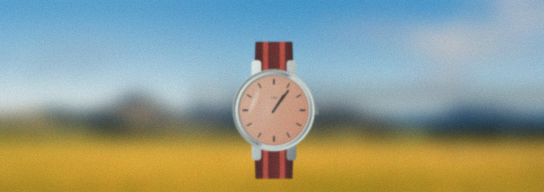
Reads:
1h06
